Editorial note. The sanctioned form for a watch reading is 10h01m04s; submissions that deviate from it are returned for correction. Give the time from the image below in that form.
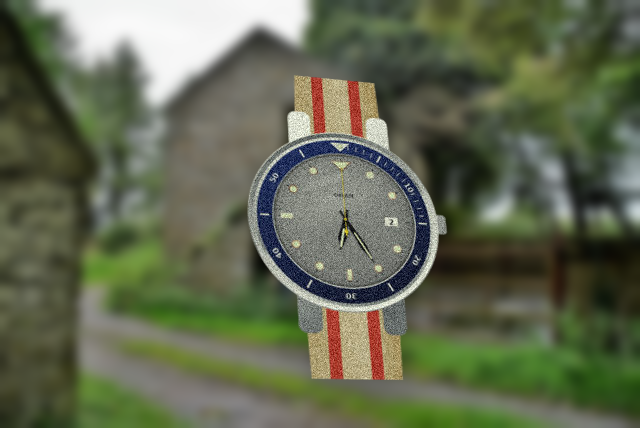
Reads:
6h25m00s
